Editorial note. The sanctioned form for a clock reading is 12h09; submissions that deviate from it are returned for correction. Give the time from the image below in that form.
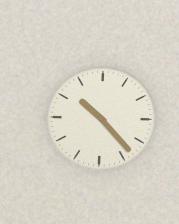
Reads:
10h23
